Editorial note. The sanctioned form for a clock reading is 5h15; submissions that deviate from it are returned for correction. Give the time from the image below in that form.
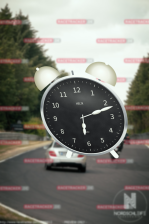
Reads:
6h12
